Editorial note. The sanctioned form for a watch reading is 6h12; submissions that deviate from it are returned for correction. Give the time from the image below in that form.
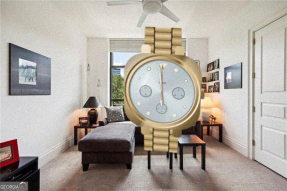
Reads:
5h59
